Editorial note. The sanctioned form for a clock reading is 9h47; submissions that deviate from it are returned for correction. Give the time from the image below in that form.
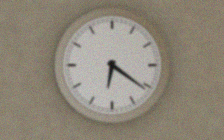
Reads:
6h21
